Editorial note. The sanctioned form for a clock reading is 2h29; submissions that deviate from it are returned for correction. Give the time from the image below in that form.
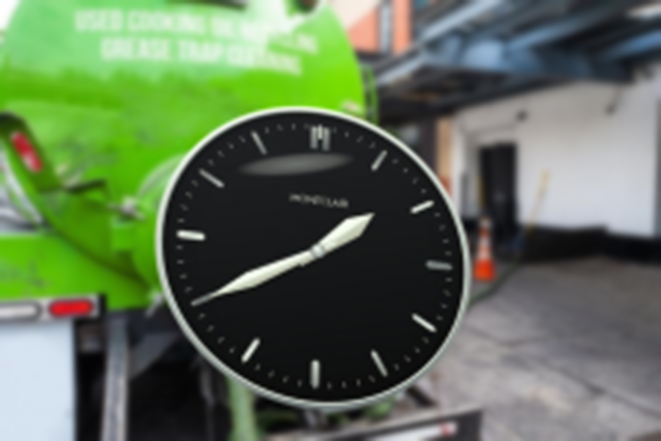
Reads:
1h40
